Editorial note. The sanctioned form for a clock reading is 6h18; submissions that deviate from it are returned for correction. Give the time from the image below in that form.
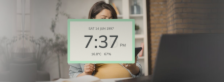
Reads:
7h37
